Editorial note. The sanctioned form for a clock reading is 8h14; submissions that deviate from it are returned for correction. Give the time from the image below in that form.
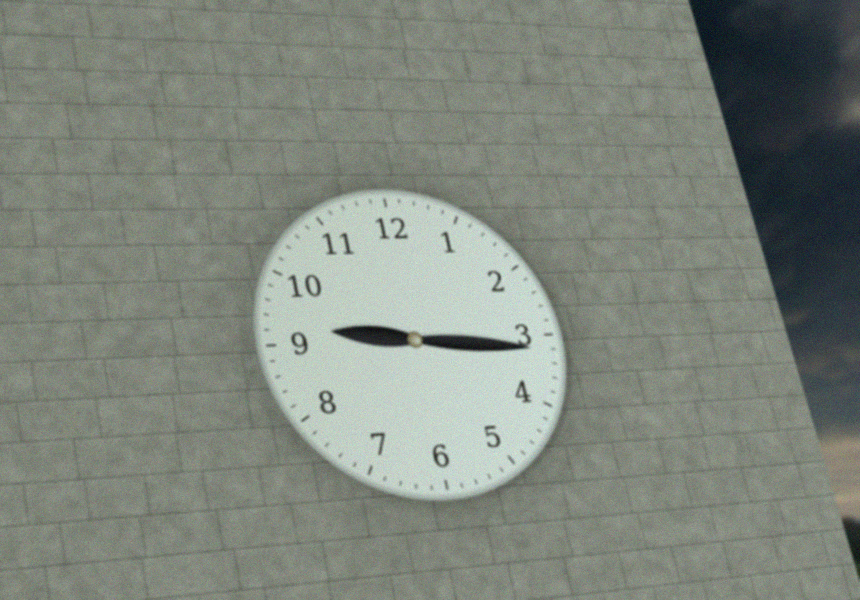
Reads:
9h16
